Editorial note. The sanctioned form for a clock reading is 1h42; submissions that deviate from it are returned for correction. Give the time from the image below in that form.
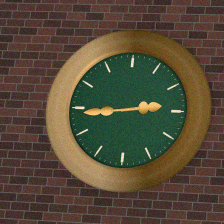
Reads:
2h44
